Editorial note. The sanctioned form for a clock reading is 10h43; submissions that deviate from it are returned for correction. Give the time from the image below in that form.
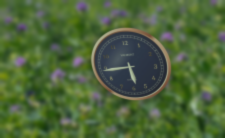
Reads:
5h44
